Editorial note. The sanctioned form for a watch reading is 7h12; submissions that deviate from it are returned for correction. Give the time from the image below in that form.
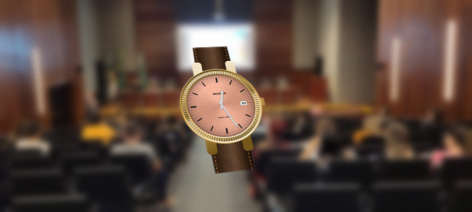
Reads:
12h26
